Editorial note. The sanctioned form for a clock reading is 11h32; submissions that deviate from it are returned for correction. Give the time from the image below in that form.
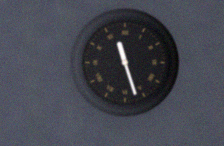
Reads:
11h27
